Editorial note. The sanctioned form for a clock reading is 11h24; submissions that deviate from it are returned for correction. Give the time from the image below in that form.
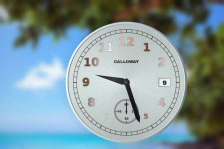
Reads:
9h27
